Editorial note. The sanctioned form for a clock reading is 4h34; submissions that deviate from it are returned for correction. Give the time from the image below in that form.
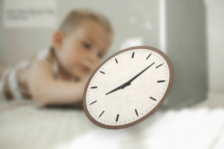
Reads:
8h08
